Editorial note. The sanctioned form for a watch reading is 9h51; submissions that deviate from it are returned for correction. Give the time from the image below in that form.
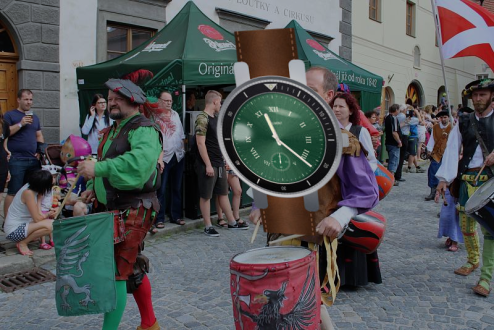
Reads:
11h22
